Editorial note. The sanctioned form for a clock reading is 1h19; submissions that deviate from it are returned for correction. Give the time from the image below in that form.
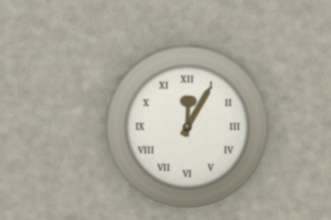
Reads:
12h05
